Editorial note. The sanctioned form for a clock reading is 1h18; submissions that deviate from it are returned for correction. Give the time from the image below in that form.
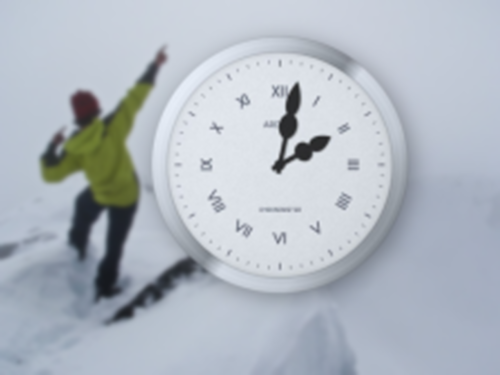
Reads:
2h02
